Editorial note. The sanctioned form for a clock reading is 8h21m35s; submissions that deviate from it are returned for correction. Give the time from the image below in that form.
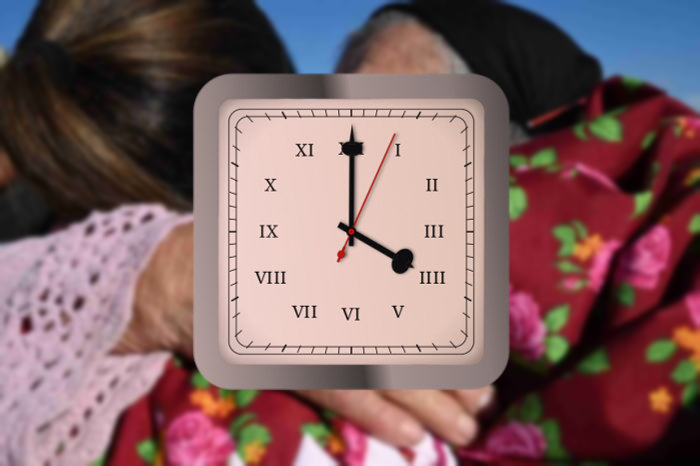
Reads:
4h00m04s
